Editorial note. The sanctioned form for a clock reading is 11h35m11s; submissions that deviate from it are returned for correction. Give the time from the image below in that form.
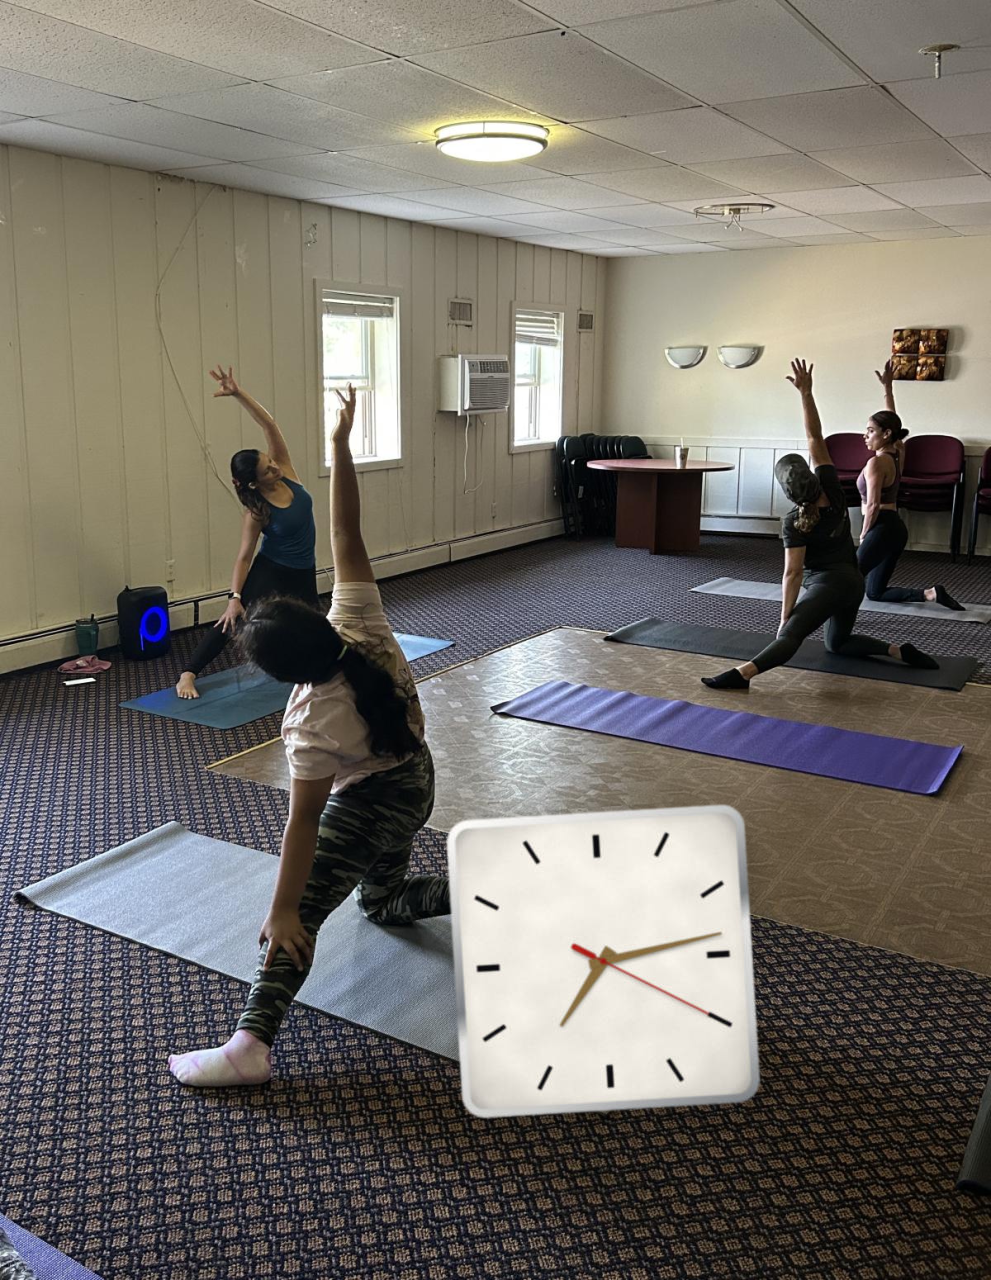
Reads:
7h13m20s
